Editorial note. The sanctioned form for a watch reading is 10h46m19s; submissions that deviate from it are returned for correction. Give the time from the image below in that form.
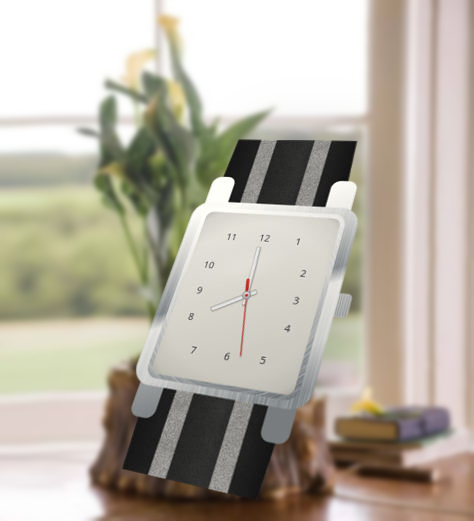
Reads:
7h59m28s
